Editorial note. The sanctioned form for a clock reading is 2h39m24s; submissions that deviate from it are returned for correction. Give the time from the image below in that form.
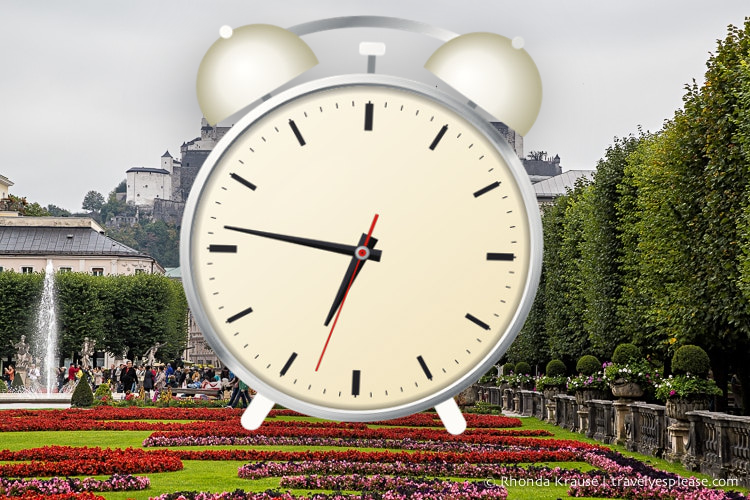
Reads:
6h46m33s
